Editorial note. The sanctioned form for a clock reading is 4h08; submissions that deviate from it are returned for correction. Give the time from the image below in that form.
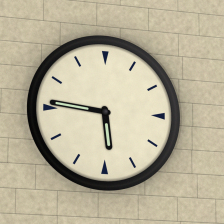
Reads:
5h46
